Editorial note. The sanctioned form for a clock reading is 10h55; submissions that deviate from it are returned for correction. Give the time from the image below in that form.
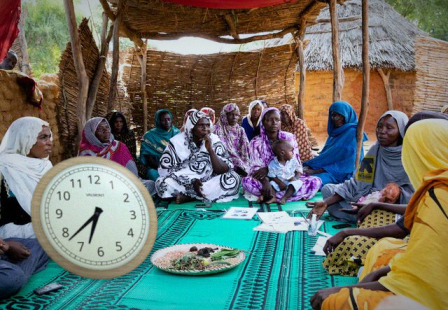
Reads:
6h38
